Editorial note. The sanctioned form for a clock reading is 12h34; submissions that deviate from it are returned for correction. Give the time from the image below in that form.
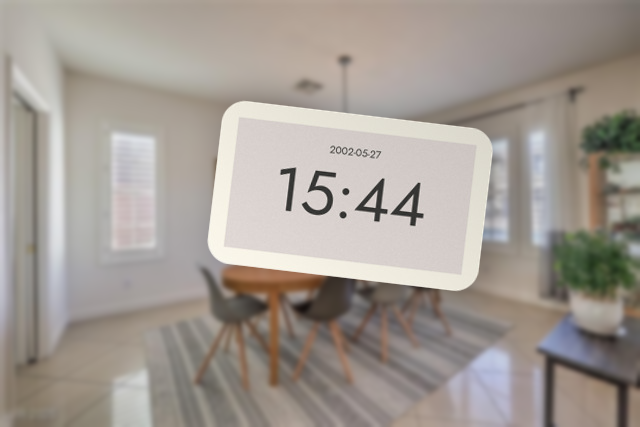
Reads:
15h44
